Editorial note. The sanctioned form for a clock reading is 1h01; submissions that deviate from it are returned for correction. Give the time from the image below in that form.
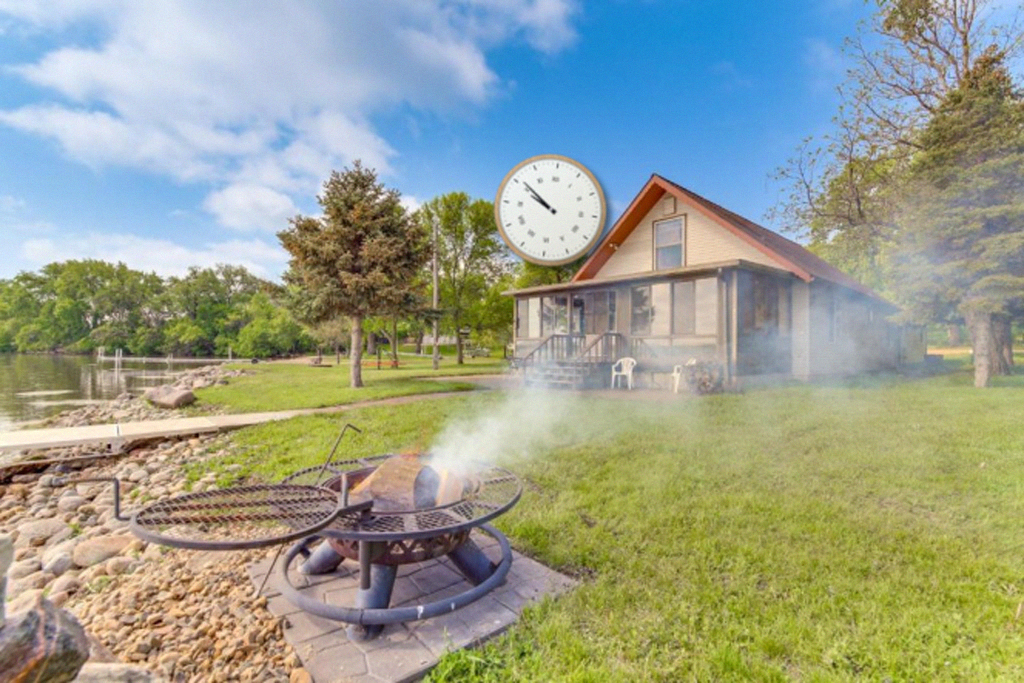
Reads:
9h51
